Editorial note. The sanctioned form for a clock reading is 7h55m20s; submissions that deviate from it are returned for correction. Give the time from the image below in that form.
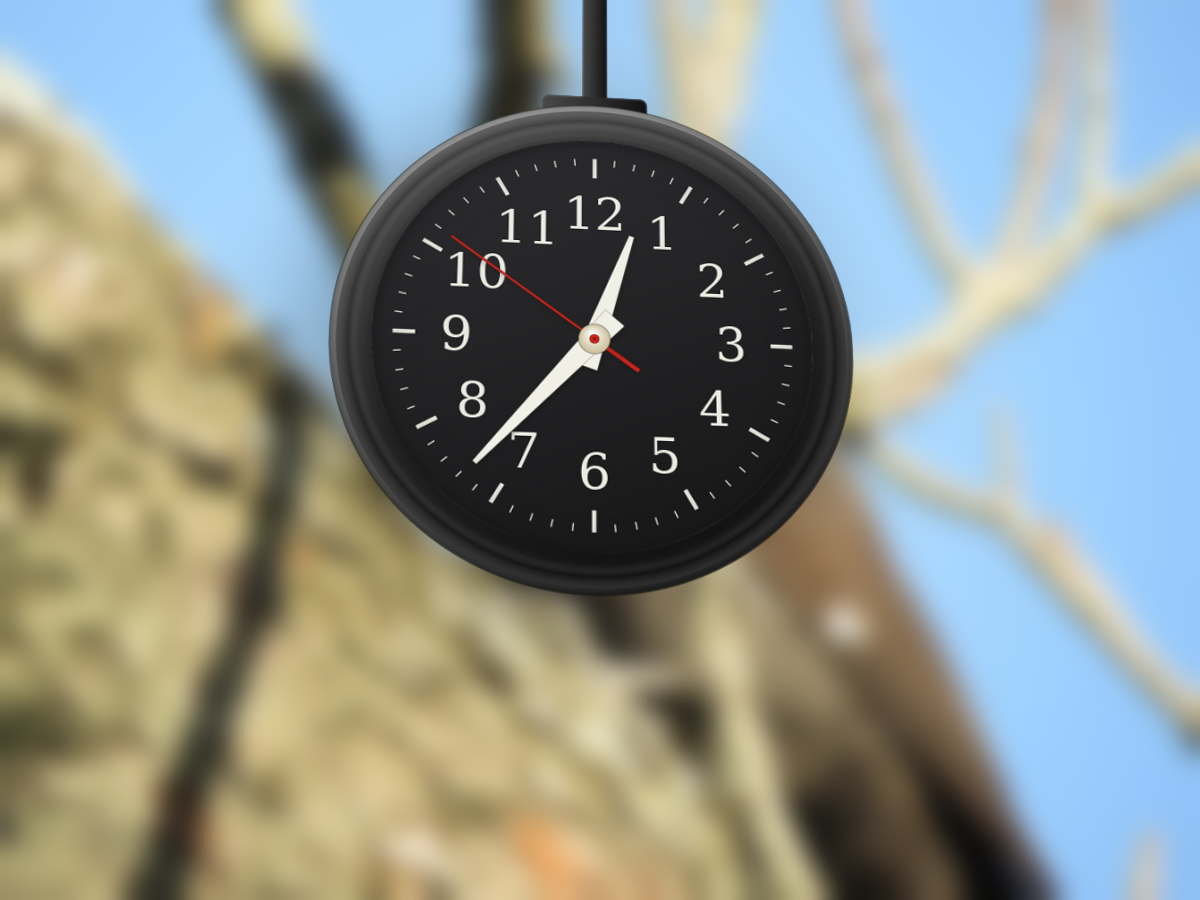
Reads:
12h36m51s
